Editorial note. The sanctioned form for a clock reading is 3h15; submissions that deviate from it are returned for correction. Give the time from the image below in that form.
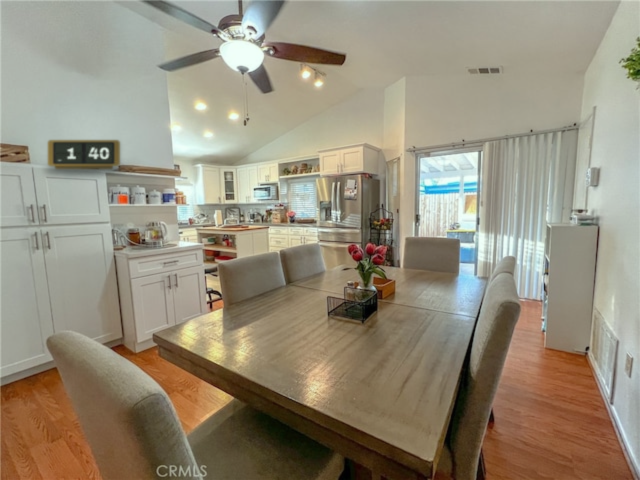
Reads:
1h40
